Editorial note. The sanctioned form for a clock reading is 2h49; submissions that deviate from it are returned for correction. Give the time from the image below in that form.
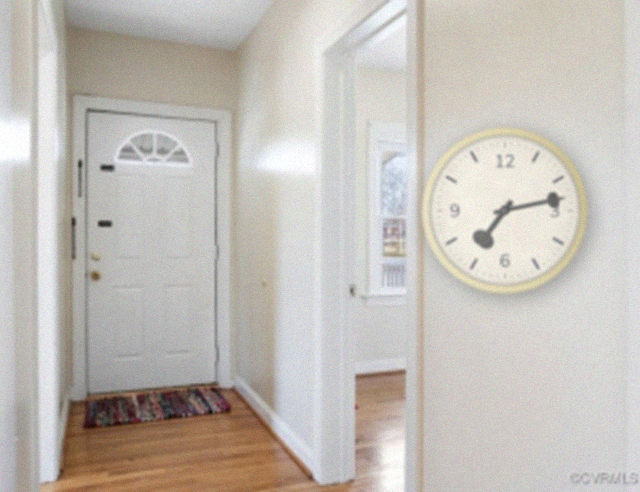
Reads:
7h13
